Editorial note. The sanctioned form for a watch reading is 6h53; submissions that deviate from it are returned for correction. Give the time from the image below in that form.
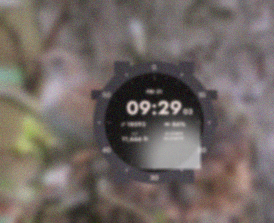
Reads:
9h29
